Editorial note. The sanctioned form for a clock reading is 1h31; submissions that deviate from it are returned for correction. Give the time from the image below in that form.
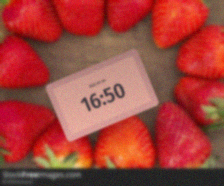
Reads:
16h50
